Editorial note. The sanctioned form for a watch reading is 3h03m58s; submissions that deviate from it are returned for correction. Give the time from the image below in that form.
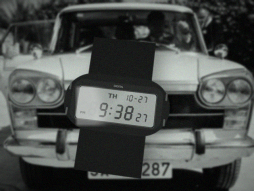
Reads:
9h38m27s
